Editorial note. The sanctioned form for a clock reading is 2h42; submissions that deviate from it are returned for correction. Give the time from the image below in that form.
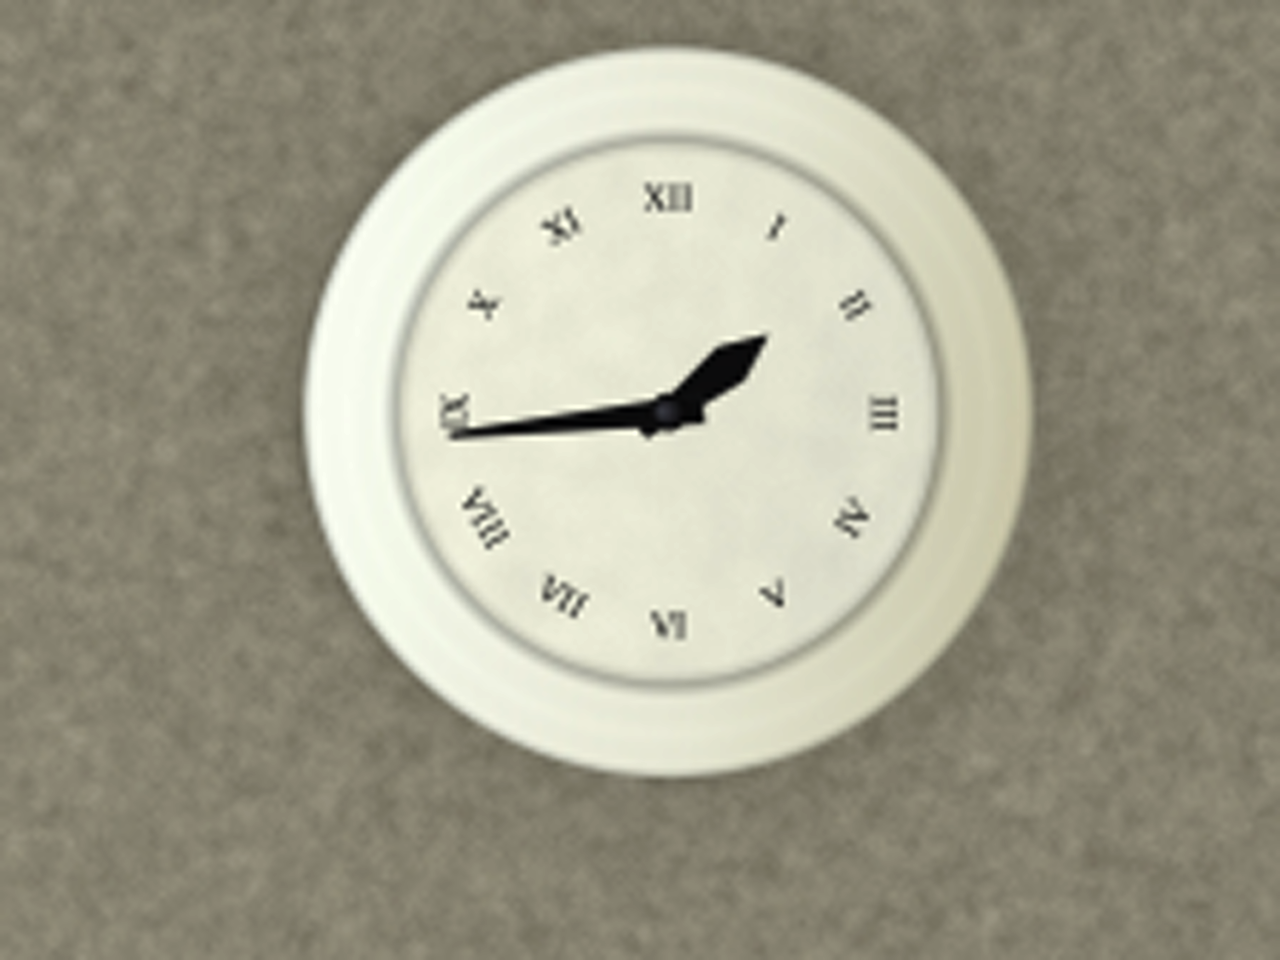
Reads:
1h44
